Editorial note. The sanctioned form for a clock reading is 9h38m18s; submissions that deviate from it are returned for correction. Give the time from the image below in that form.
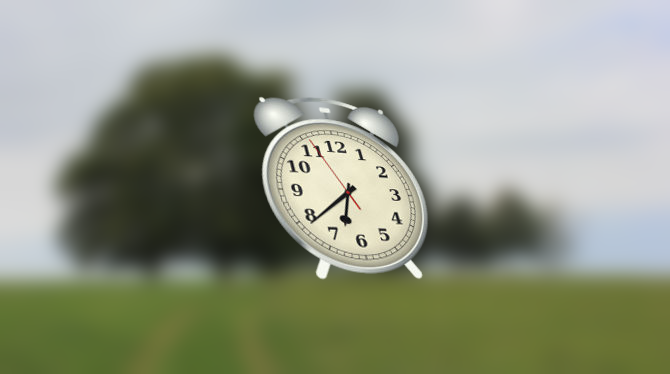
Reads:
6h38m56s
